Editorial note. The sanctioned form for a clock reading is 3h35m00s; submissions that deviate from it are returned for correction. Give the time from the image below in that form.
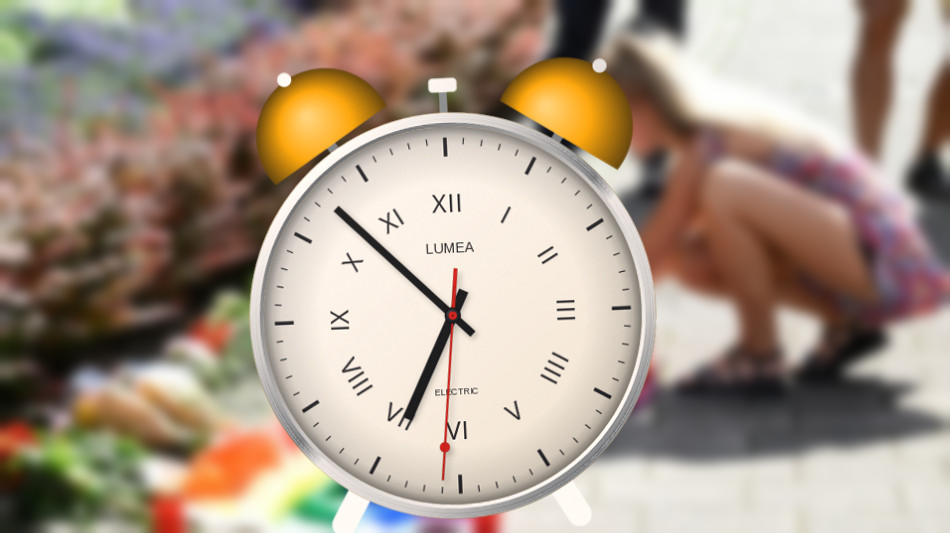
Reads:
6h52m31s
